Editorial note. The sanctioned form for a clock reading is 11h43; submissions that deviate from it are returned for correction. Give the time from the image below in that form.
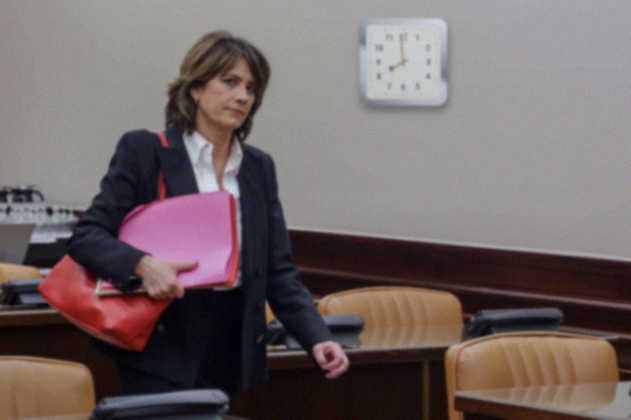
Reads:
7h59
